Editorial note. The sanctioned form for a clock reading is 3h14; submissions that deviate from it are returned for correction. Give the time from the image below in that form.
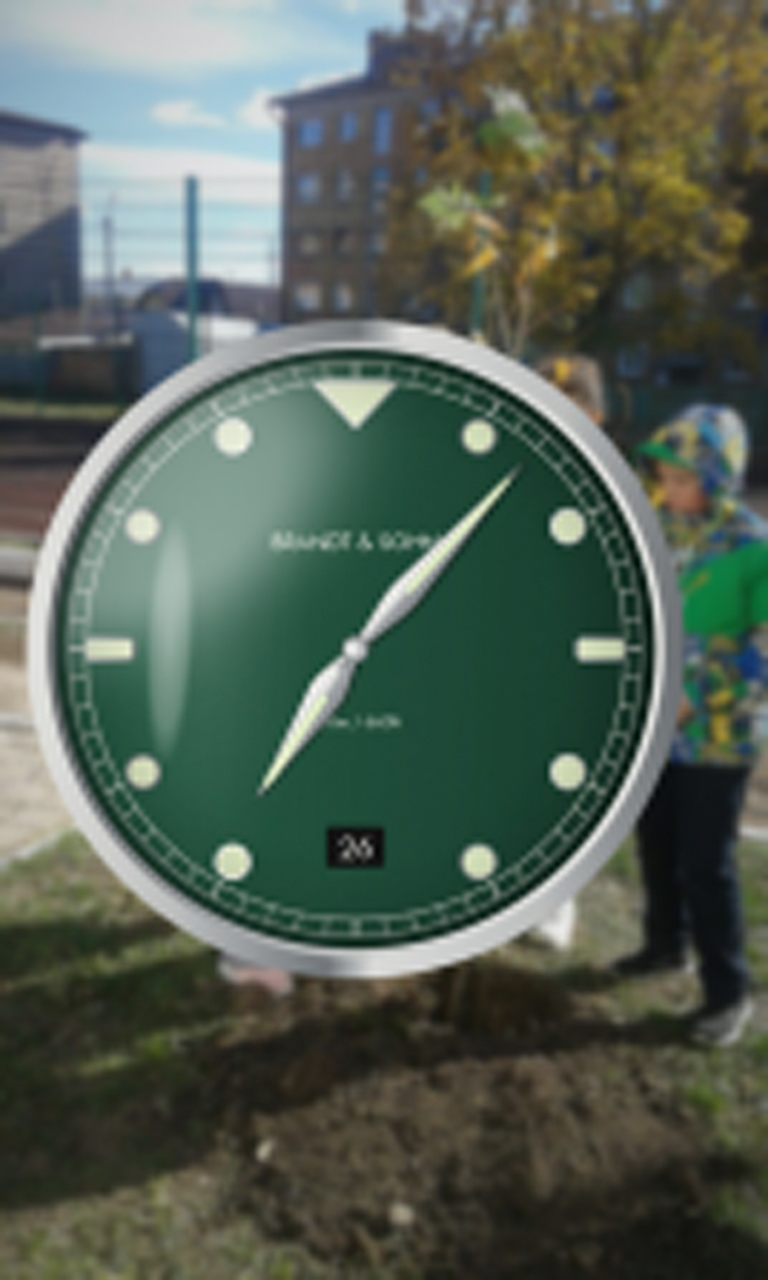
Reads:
7h07
